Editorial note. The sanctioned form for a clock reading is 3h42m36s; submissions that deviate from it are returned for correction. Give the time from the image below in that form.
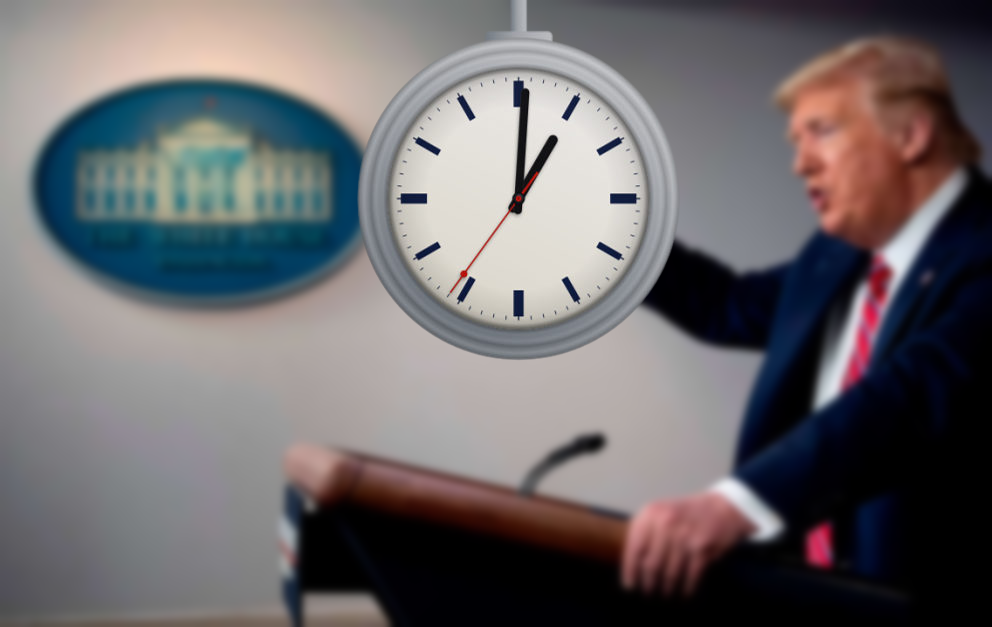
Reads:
1h00m36s
